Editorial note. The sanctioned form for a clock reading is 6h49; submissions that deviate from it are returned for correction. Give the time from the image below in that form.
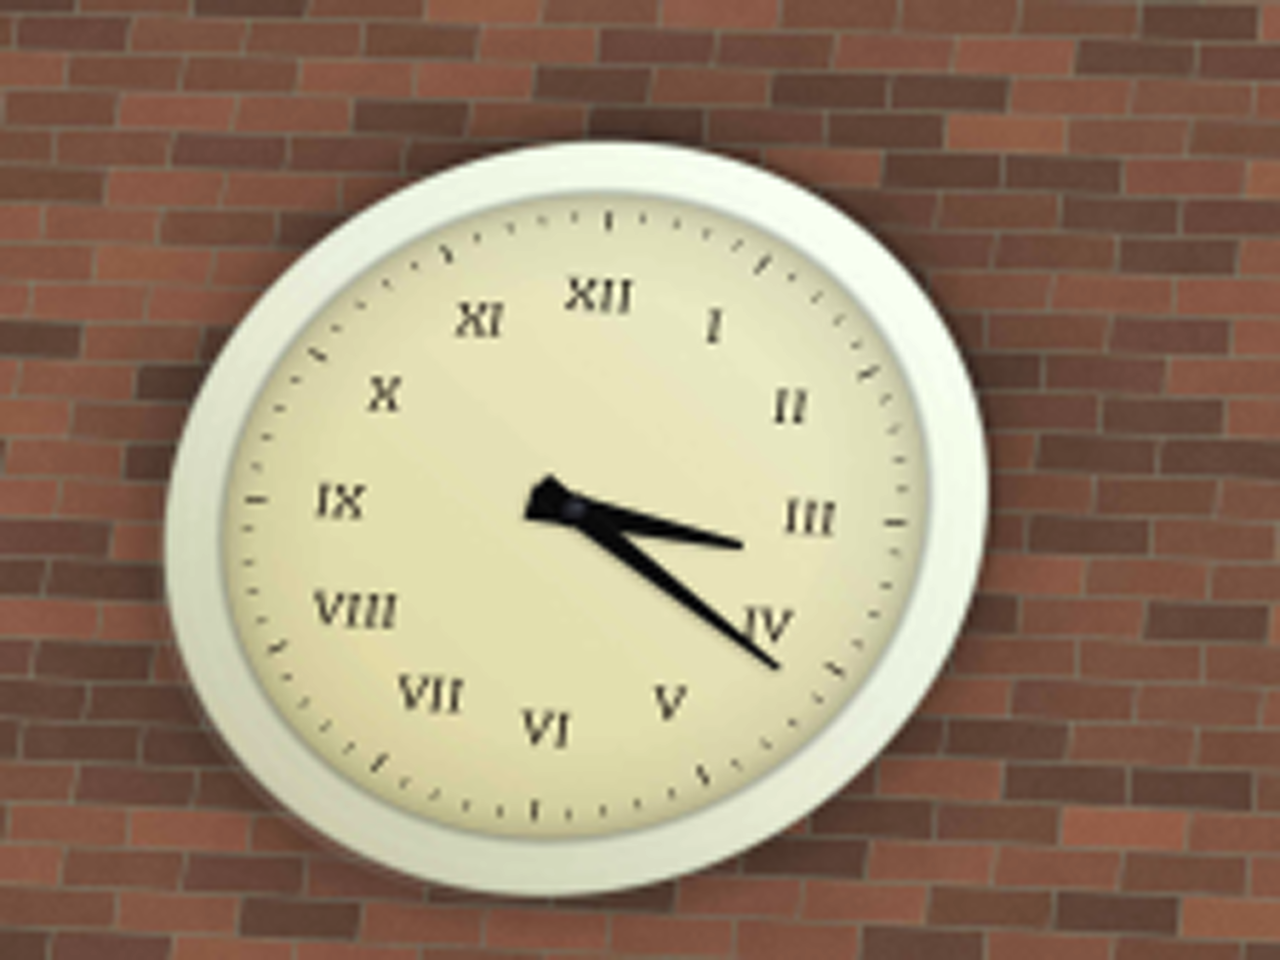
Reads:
3h21
